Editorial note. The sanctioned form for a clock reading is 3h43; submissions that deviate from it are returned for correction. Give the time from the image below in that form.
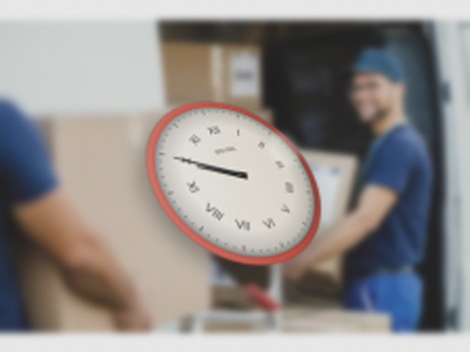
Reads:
9h50
